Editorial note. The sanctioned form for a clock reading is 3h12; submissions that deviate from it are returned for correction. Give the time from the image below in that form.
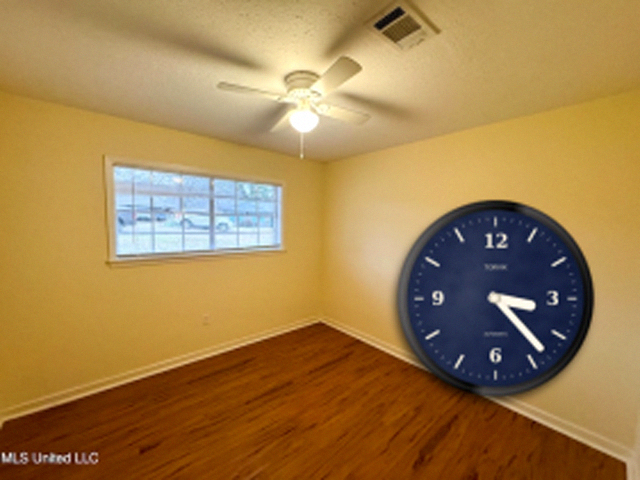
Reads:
3h23
